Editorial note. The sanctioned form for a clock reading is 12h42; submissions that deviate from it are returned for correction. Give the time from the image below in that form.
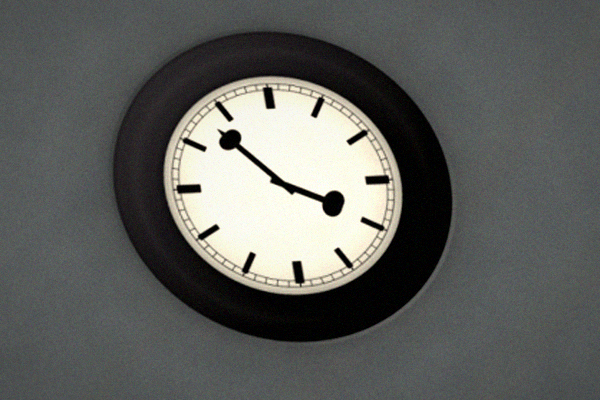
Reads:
3h53
